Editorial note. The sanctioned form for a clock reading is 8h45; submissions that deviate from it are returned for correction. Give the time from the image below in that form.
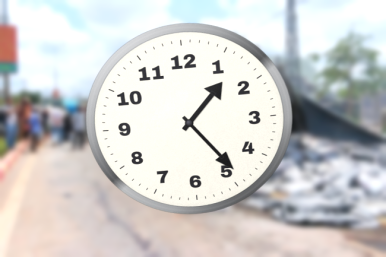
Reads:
1h24
